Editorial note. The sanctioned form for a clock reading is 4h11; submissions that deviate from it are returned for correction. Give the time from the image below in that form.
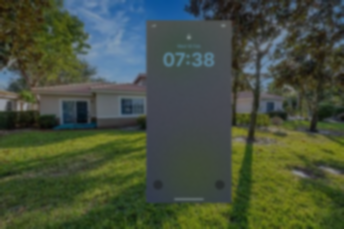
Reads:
7h38
